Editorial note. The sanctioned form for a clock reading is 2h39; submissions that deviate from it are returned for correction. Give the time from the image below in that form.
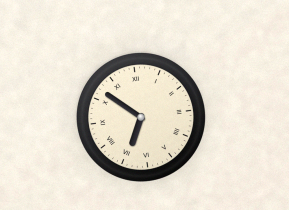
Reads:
6h52
